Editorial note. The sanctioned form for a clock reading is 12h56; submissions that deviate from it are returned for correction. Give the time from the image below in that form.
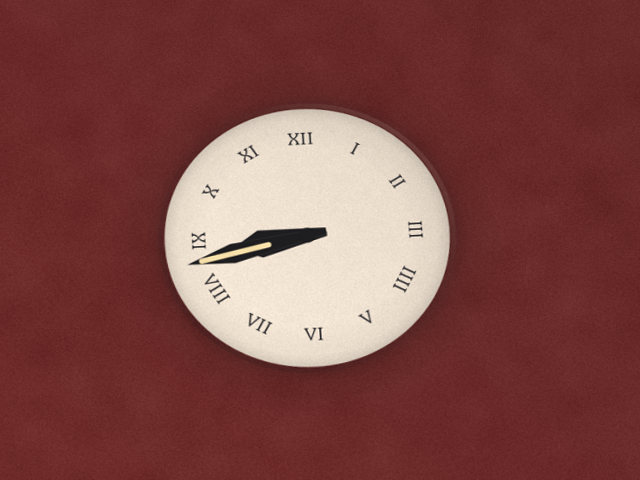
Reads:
8h43
